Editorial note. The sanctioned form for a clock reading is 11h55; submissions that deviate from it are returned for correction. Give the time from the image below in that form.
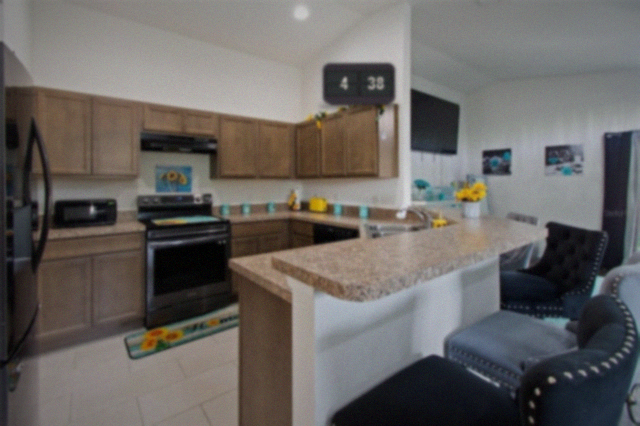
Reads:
4h38
